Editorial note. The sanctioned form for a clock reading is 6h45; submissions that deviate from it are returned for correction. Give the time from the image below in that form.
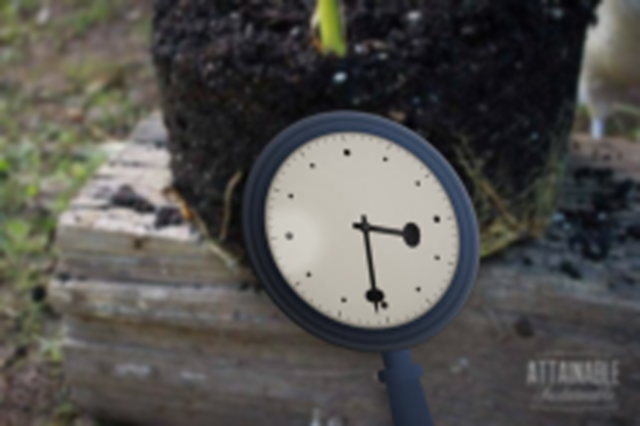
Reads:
3h31
